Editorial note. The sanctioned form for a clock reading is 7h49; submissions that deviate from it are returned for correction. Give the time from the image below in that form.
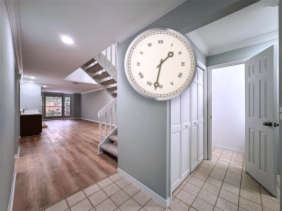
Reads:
1h32
